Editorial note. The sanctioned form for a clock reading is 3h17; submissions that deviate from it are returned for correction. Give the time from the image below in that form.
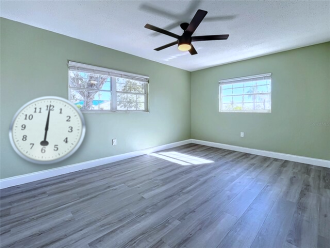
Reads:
6h00
